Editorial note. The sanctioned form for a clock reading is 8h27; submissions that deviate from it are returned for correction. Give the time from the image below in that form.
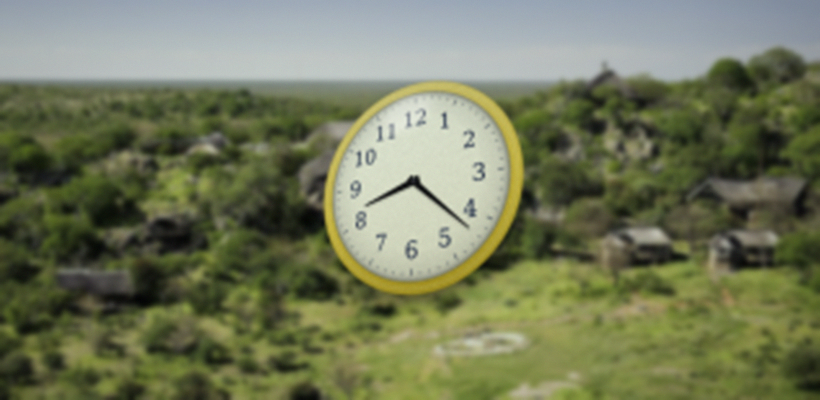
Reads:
8h22
